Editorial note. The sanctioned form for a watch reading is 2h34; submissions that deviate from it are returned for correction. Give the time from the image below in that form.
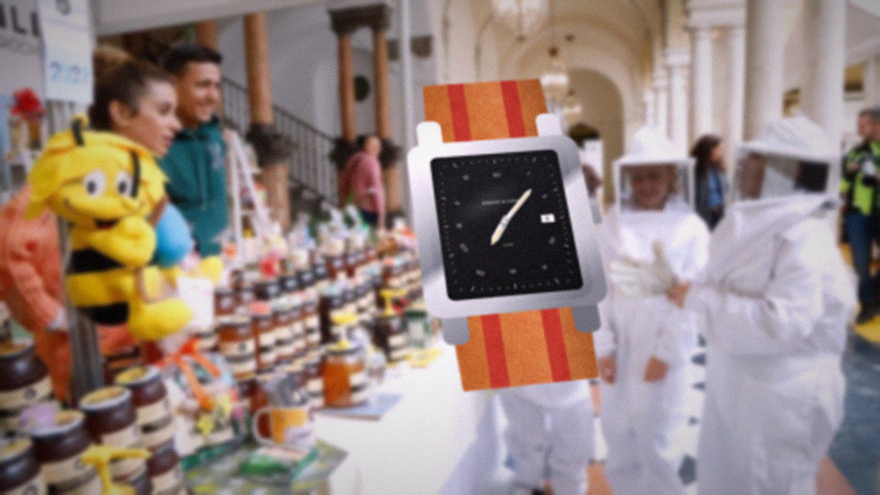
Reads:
7h07
